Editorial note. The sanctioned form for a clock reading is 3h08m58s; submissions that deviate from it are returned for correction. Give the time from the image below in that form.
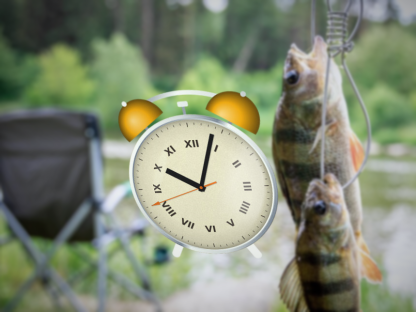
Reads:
10h03m42s
